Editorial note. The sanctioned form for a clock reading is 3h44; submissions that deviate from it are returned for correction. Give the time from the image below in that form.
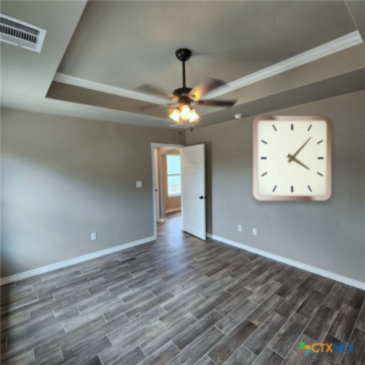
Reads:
4h07
